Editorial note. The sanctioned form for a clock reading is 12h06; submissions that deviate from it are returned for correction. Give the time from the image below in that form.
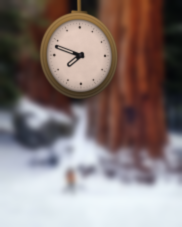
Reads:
7h48
